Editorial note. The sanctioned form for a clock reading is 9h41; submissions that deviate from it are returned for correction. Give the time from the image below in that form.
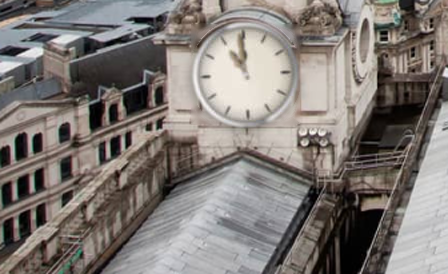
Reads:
10h59
